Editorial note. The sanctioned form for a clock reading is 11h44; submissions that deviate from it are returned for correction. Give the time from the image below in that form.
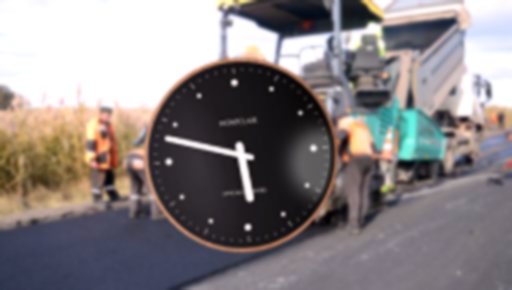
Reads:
5h48
